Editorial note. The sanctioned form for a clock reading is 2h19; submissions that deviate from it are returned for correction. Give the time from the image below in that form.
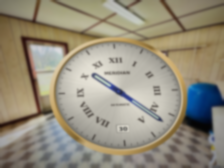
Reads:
10h22
